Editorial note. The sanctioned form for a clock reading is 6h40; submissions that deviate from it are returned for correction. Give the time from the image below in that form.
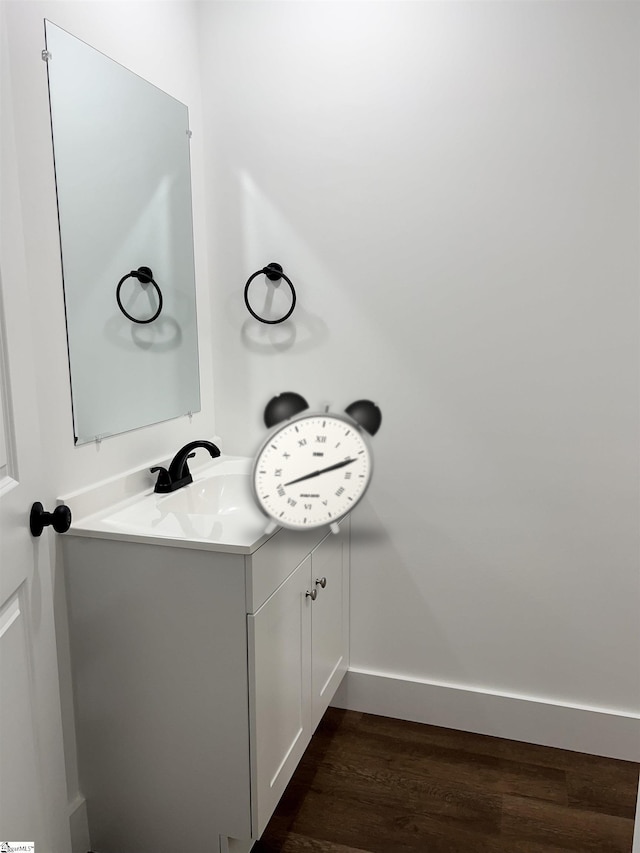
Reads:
8h11
